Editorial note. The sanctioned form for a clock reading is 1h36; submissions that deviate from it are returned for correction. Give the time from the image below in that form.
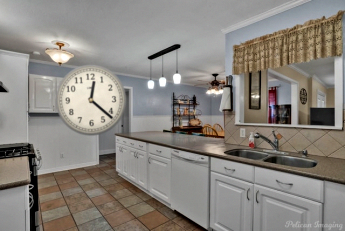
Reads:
12h22
